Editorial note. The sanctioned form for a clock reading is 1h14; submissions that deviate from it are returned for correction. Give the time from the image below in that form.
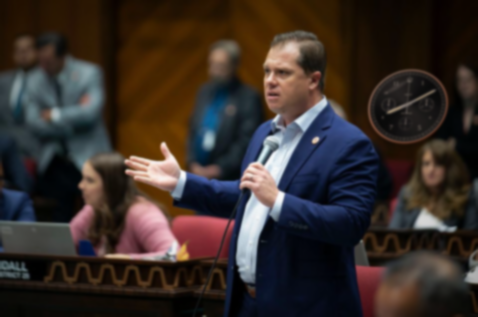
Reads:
8h10
